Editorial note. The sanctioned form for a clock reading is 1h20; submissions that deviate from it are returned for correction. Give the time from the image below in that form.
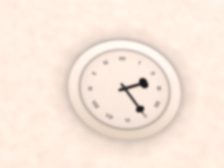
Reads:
2h25
